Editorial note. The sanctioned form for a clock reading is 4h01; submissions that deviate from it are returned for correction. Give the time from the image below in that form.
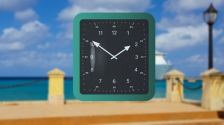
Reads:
1h51
